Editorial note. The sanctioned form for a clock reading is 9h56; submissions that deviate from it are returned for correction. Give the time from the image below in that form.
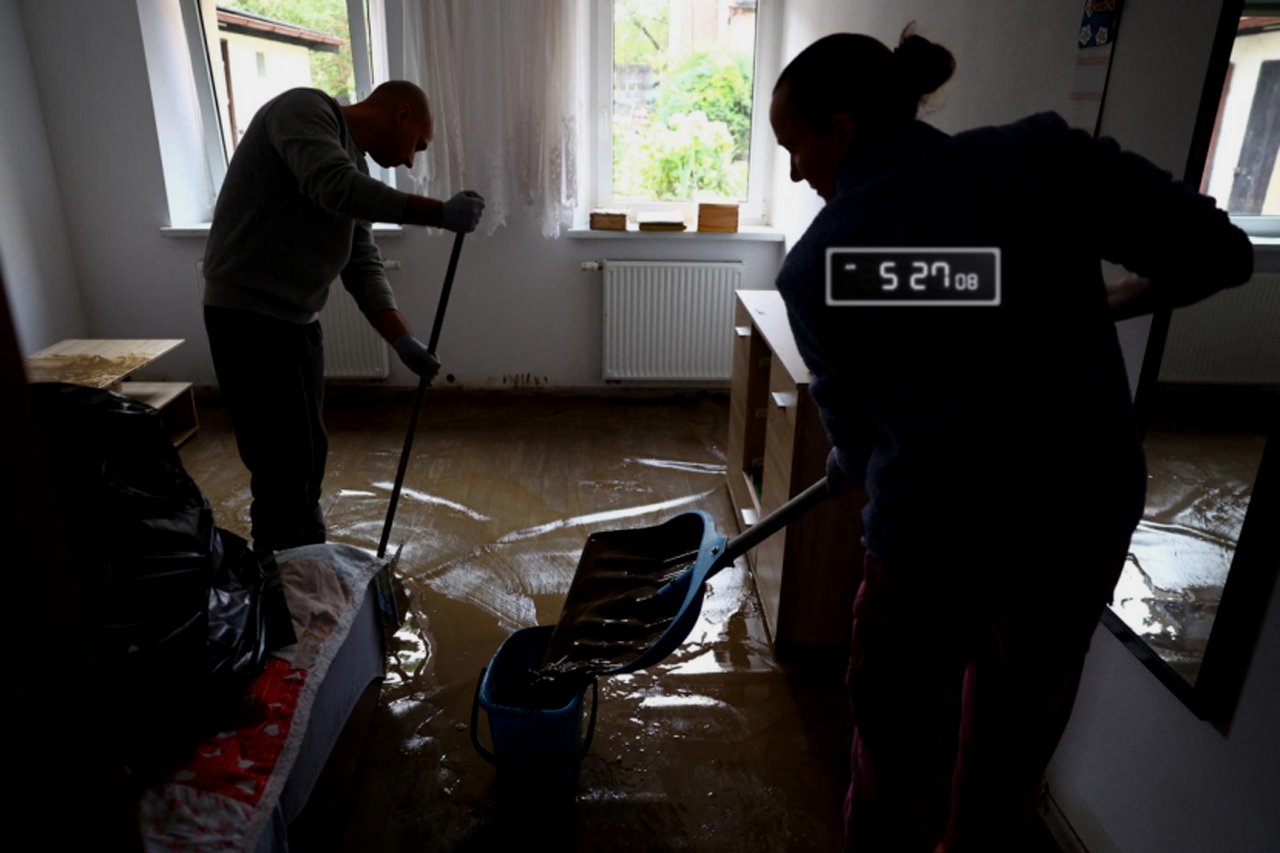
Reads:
5h27
